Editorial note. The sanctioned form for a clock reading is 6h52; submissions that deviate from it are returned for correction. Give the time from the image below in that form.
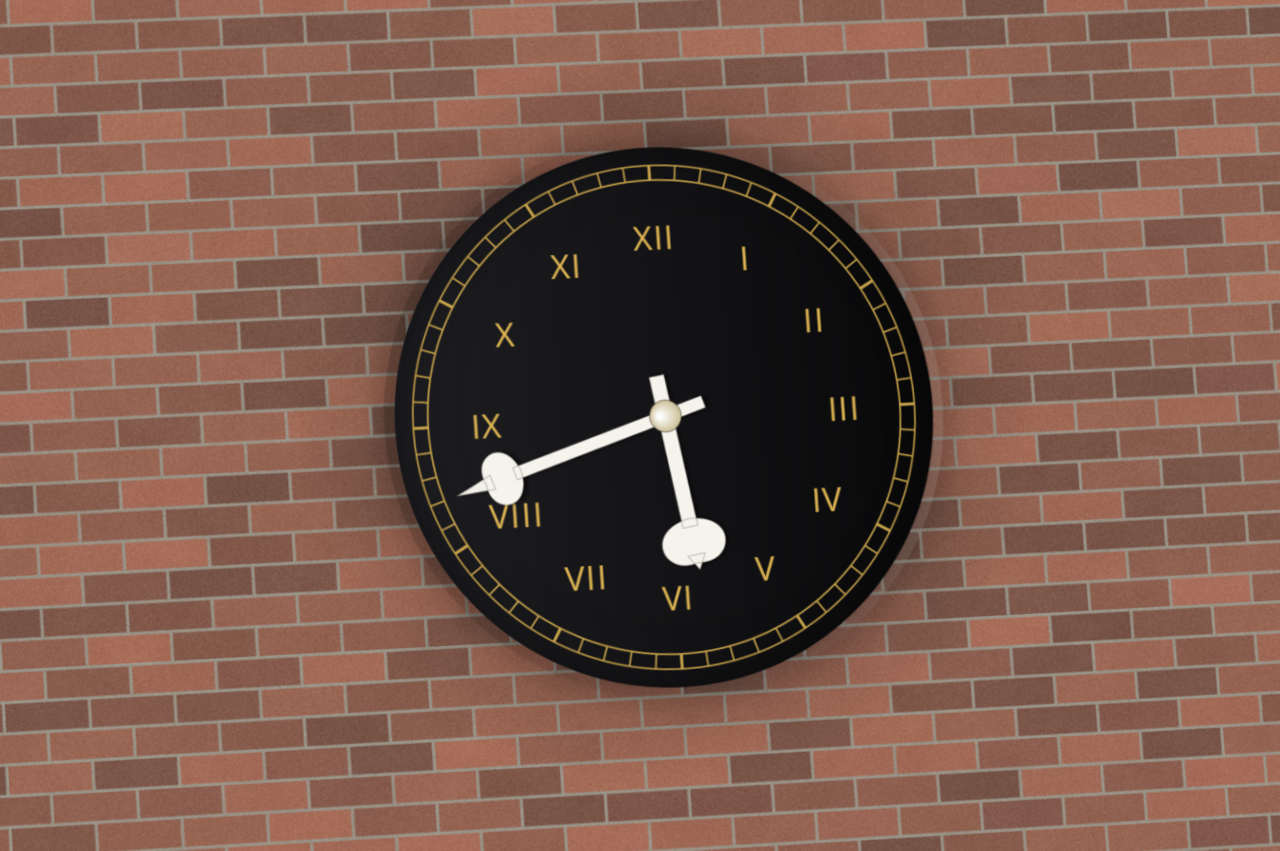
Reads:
5h42
